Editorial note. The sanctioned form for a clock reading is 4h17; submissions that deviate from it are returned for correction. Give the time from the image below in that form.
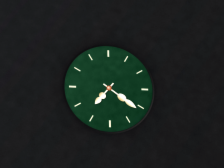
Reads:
7h21
